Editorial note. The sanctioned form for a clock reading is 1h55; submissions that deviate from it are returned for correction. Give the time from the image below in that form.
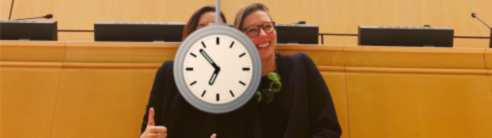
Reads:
6h53
